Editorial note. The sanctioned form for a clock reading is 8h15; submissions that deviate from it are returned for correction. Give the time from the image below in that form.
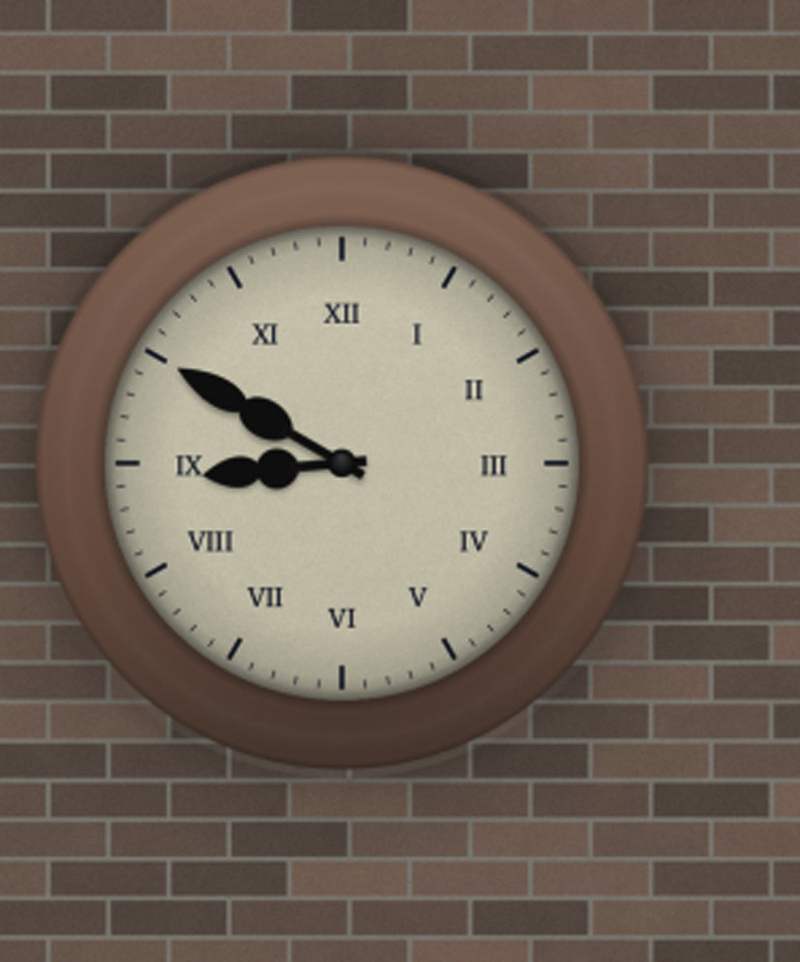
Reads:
8h50
